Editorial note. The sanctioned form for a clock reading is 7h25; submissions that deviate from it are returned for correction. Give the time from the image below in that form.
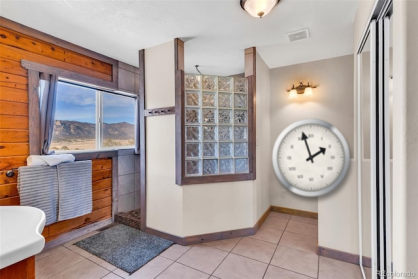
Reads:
1h57
